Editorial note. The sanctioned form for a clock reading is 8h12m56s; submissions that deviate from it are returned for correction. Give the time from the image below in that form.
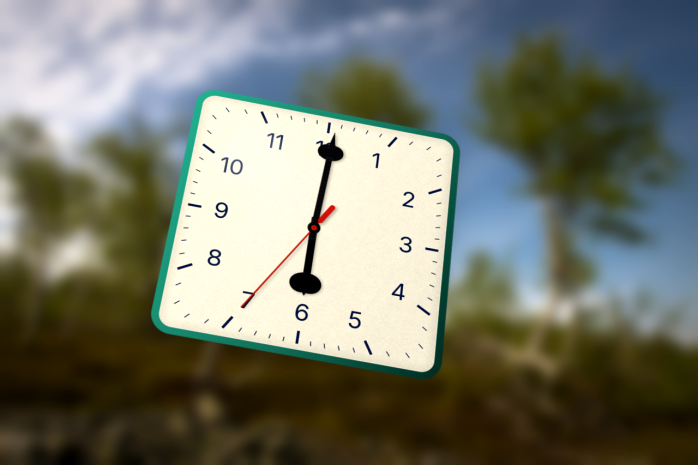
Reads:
6h00m35s
